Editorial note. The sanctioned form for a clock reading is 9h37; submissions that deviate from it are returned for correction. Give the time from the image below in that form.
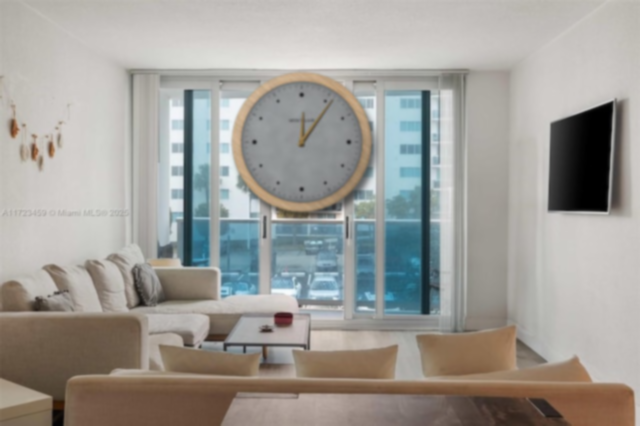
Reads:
12h06
